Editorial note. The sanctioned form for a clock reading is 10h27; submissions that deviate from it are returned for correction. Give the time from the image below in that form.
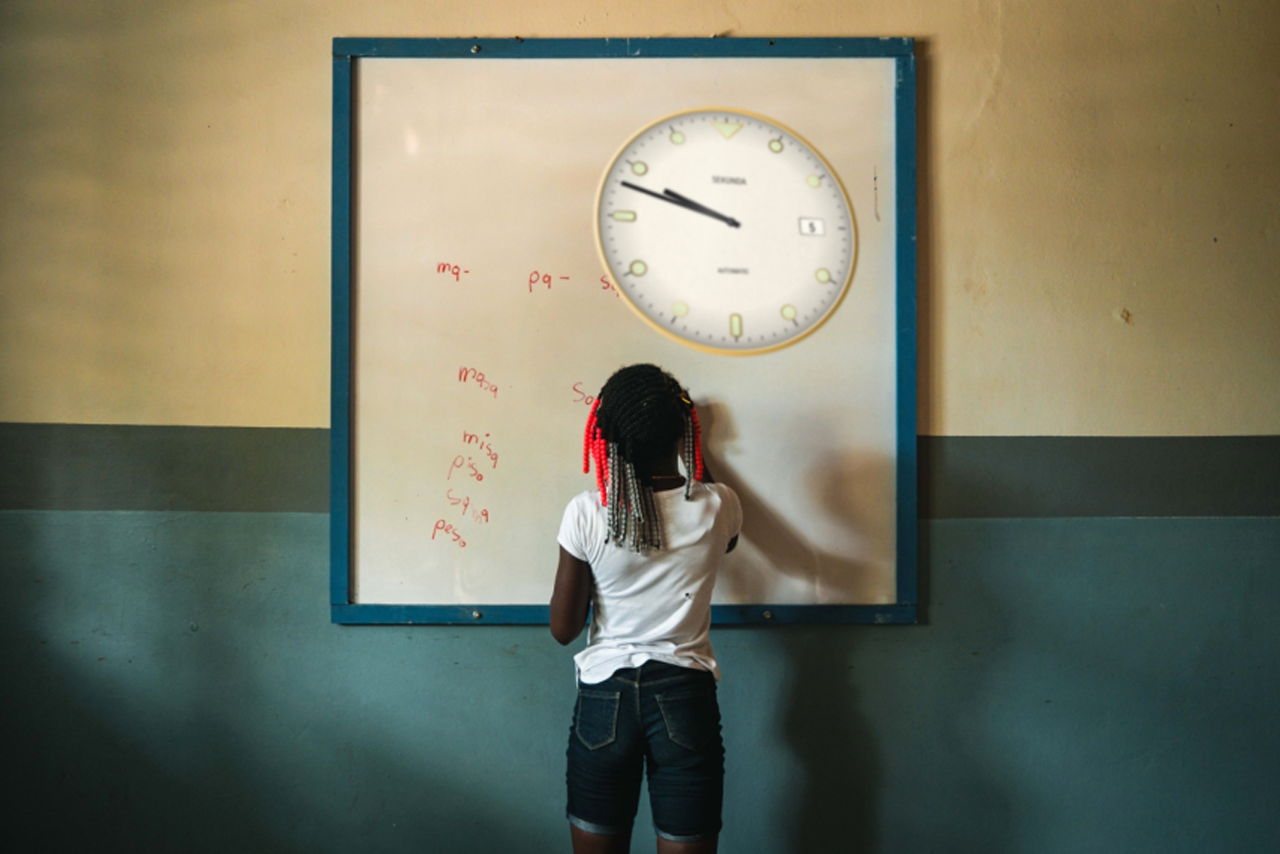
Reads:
9h48
